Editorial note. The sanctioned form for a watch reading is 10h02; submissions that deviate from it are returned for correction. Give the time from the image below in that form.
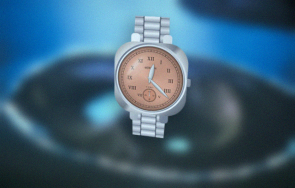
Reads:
12h22
